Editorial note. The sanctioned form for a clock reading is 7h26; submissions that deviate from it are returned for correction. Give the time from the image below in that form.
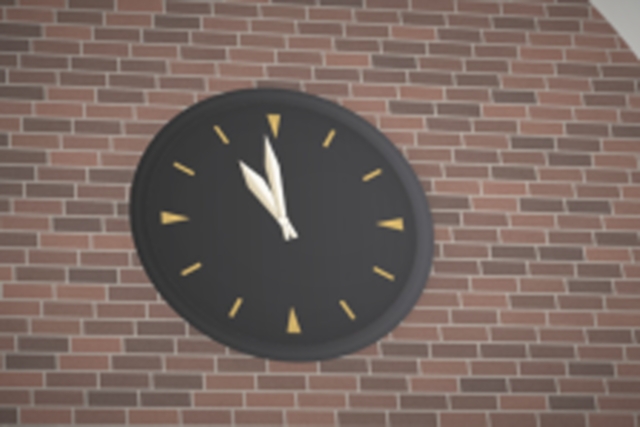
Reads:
10h59
